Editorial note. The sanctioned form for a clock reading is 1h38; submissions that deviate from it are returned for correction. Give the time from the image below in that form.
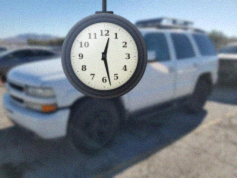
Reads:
12h28
